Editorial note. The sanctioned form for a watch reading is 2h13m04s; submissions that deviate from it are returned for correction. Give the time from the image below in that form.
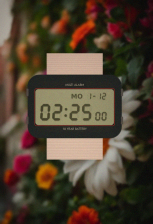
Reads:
2h25m00s
